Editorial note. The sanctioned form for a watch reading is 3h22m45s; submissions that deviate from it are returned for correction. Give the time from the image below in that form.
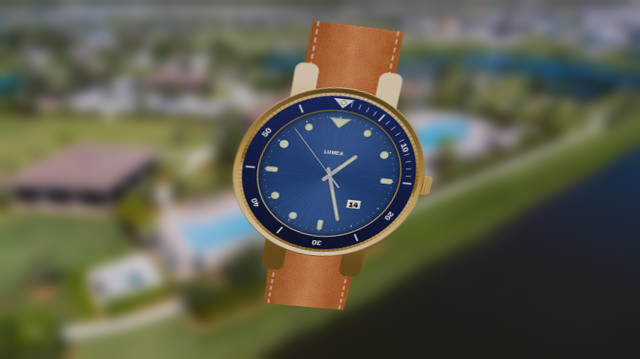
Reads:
1h26m53s
